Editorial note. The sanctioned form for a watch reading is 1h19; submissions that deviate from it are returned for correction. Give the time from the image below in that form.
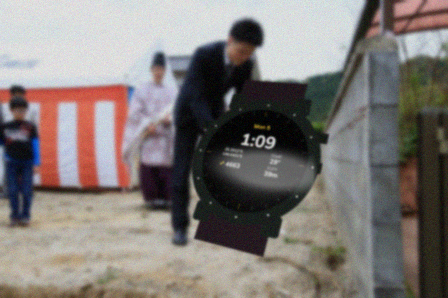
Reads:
1h09
